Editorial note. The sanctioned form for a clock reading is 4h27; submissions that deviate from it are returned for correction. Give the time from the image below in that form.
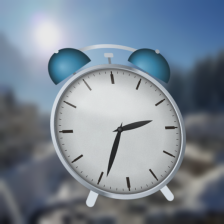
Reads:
2h34
